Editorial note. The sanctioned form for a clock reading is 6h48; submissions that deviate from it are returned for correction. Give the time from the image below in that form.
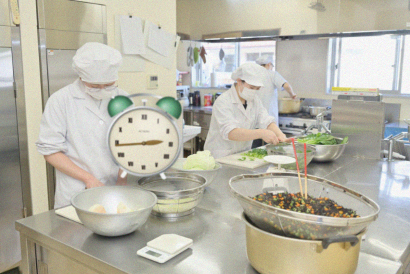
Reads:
2h44
